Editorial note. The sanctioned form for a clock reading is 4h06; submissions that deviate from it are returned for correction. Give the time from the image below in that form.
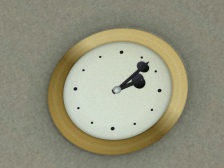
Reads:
2h07
